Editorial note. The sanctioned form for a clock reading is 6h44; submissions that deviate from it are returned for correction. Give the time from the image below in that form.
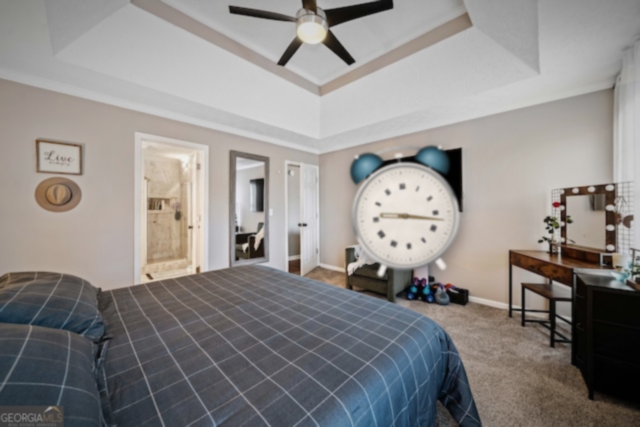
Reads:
9h17
